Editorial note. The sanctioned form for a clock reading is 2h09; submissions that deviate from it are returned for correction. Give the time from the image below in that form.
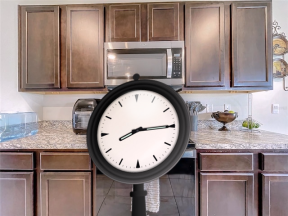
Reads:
8h15
